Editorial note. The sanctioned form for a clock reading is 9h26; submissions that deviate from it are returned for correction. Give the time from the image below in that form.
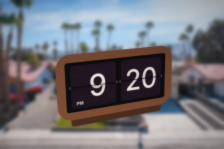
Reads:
9h20
